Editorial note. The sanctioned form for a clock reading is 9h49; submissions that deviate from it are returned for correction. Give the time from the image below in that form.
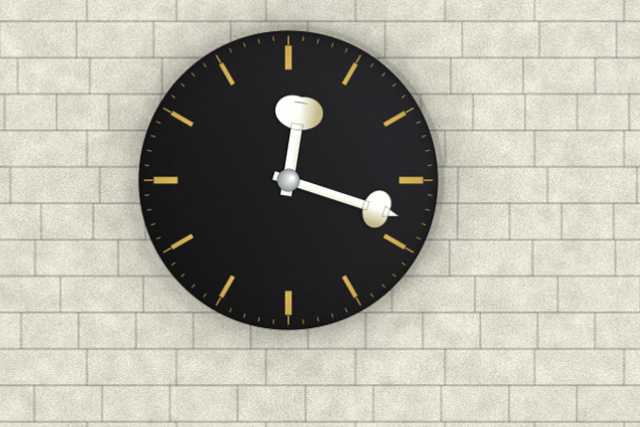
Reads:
12h18
